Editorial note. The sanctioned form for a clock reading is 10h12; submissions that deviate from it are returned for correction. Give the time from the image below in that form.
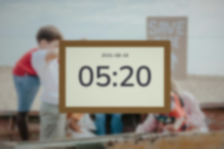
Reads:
5h20
